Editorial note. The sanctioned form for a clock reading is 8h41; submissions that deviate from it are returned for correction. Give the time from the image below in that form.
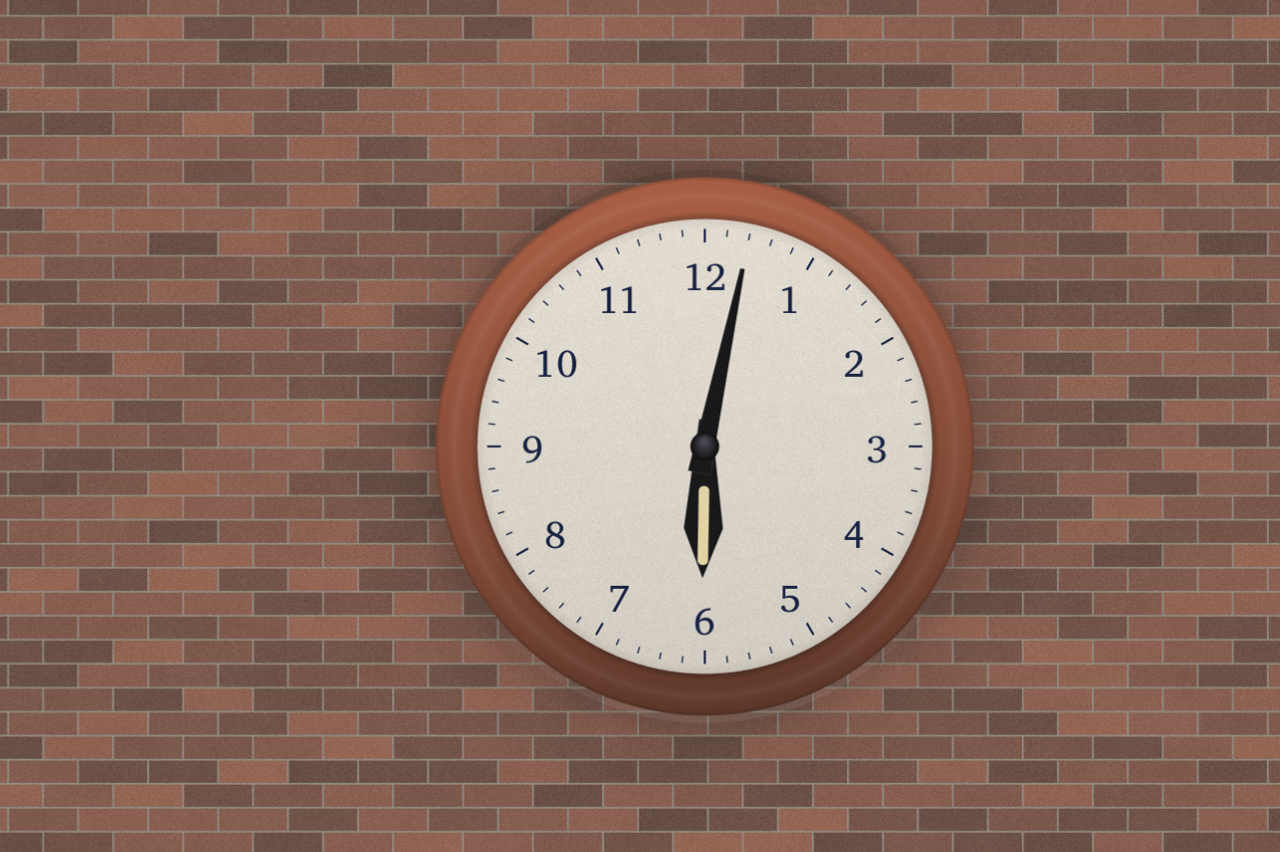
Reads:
6h02
